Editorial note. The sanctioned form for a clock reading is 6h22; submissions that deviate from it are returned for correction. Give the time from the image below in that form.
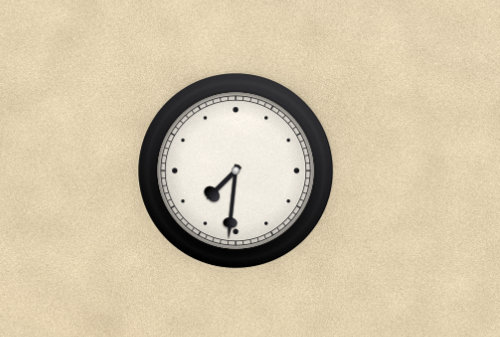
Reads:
7h31
